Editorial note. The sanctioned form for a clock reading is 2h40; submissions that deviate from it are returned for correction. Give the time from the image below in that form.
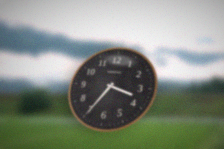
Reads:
3h35
